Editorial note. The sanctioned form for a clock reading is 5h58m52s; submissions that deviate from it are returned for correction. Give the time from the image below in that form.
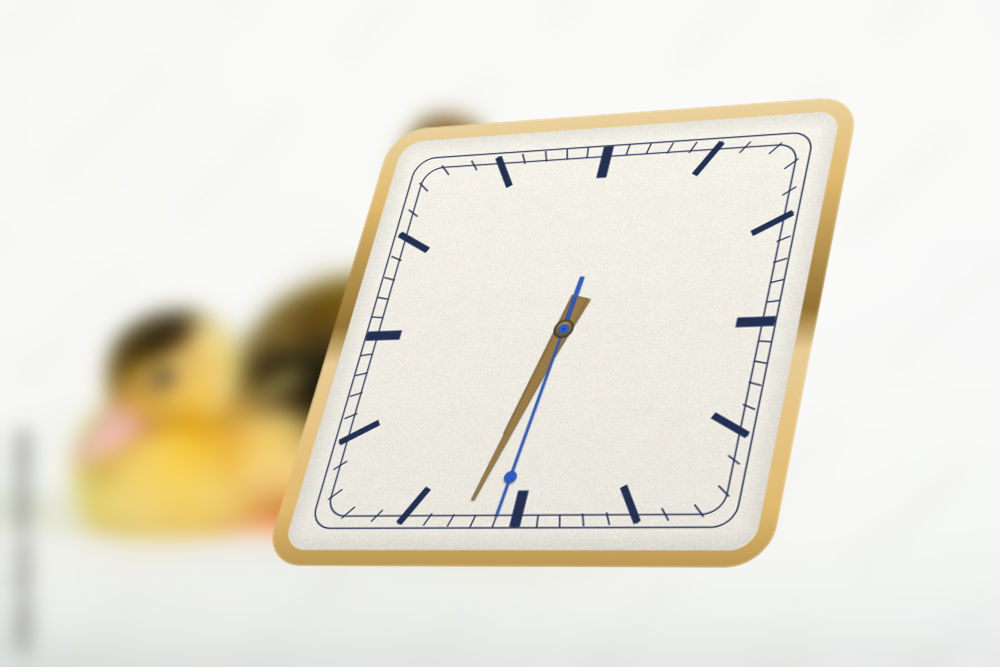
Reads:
6h32m31s
